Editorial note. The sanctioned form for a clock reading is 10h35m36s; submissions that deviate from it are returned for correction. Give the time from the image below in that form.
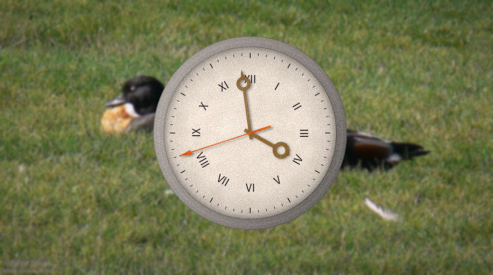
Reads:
3h58m42s
